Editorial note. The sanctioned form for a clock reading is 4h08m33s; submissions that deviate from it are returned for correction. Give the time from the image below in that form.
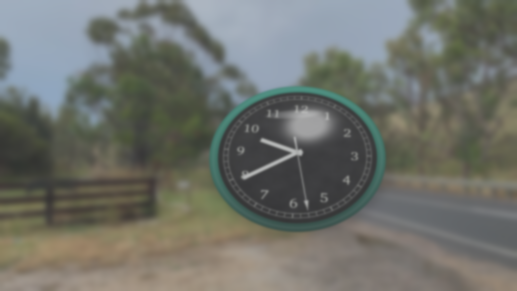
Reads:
9h39m28s
